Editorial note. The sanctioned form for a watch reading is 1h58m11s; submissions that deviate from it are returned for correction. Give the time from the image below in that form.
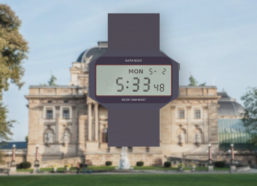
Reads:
5h33m48s
